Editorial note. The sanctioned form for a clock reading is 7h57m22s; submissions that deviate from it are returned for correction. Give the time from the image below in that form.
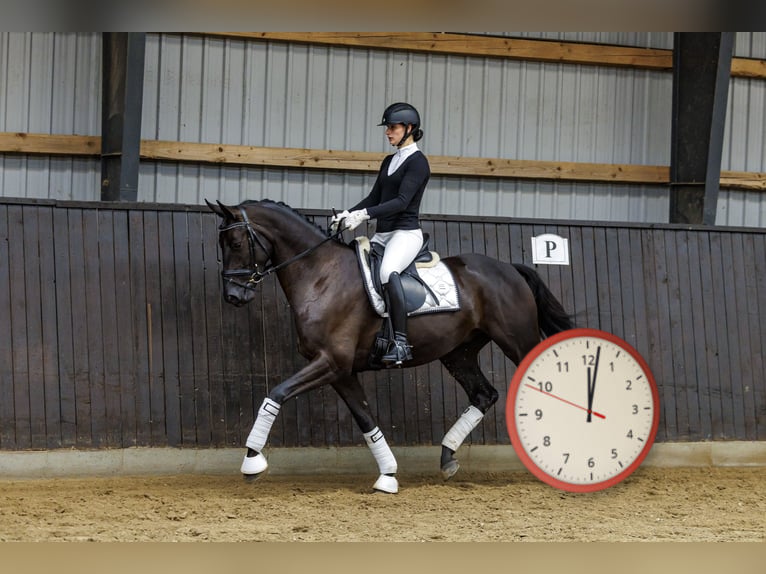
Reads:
12h01m49s
